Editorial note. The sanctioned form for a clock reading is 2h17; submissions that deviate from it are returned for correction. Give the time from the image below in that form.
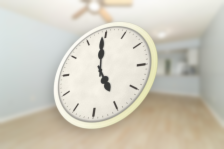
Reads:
4h59
